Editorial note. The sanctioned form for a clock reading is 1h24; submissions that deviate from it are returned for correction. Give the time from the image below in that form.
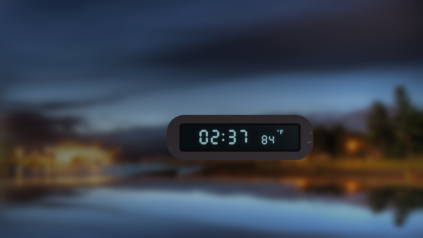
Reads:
2h37
